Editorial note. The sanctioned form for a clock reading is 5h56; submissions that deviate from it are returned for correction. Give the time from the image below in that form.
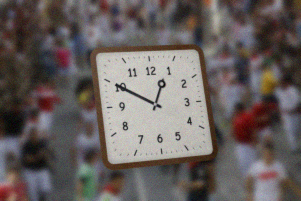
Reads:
12h50
